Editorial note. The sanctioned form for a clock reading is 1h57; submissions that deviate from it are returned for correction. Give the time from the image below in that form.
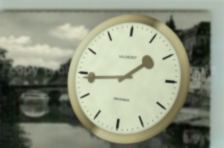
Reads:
1h44
